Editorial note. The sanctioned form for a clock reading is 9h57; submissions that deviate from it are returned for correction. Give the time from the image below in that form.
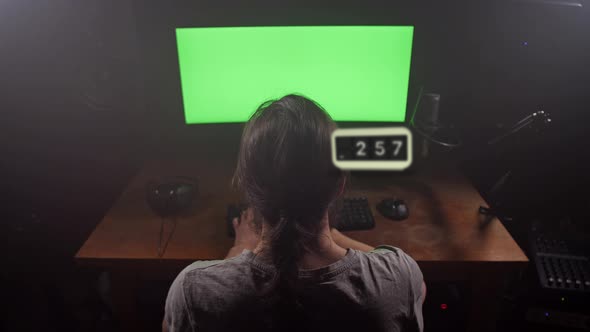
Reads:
2h57
